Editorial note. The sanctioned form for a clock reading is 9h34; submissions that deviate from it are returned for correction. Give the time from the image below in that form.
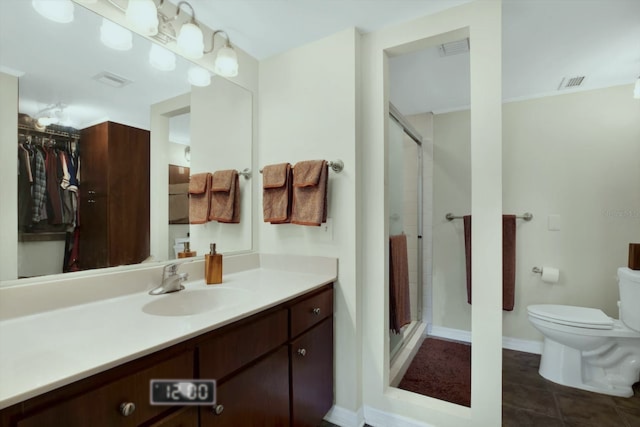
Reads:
12h00
